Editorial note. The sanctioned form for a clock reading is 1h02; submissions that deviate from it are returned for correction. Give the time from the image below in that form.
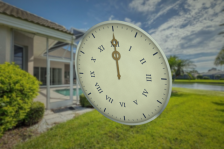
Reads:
12h00
